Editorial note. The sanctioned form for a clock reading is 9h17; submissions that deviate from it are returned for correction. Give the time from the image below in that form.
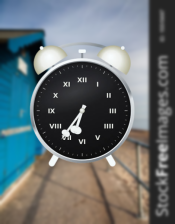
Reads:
6h36
